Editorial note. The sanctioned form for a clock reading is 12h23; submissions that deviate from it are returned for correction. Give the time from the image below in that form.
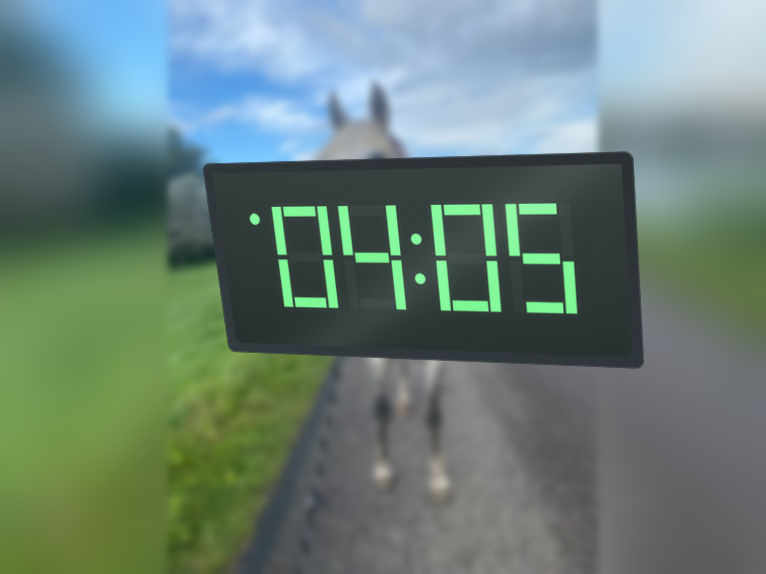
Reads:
4h05
